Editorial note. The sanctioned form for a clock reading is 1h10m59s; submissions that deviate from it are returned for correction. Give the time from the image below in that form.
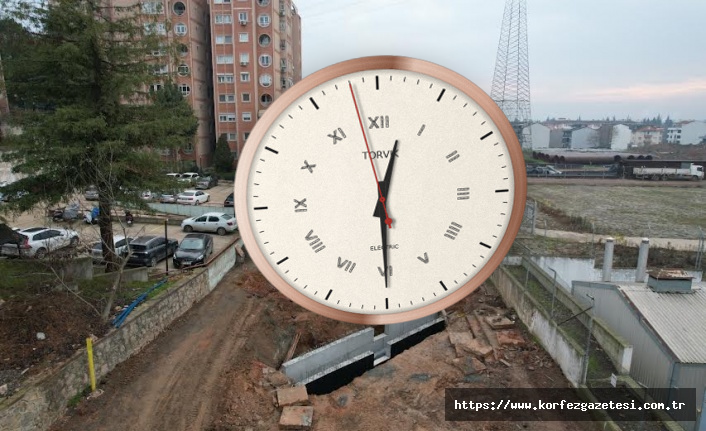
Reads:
12h29m58s
